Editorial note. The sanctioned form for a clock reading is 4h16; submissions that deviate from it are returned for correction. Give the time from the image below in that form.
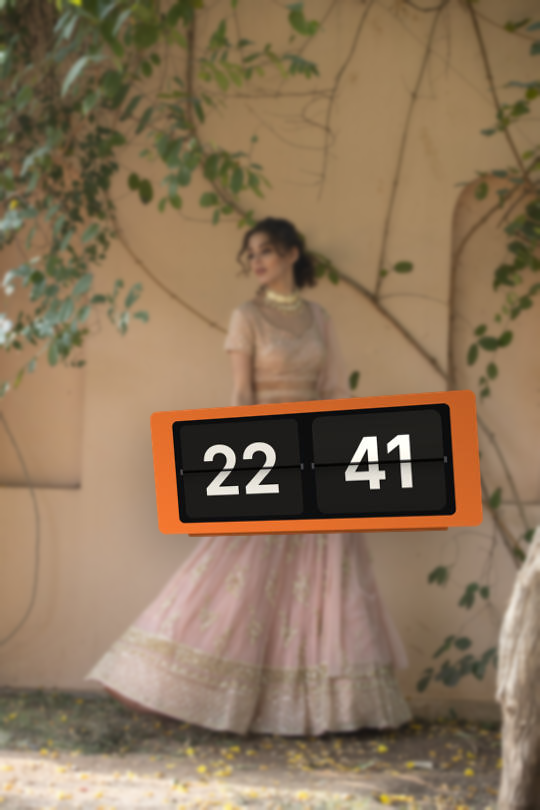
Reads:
22h41
